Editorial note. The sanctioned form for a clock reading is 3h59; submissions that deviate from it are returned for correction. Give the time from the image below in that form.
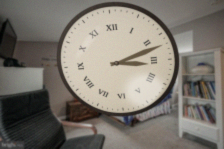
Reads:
3h12
